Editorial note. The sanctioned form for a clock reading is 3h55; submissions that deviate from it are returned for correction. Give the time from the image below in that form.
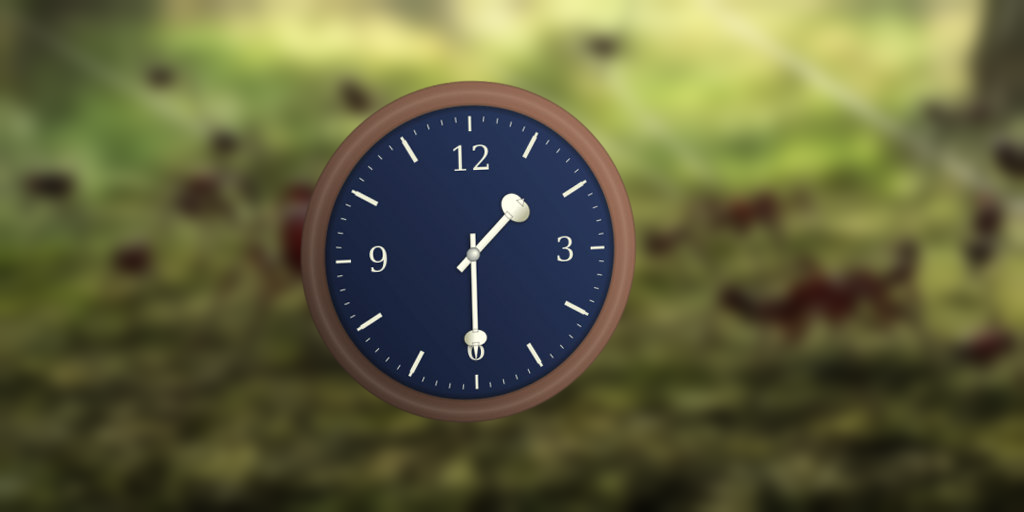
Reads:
1h30
